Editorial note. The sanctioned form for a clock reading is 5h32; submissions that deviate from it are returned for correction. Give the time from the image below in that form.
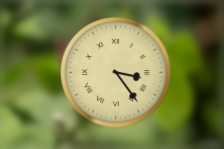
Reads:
3h24
